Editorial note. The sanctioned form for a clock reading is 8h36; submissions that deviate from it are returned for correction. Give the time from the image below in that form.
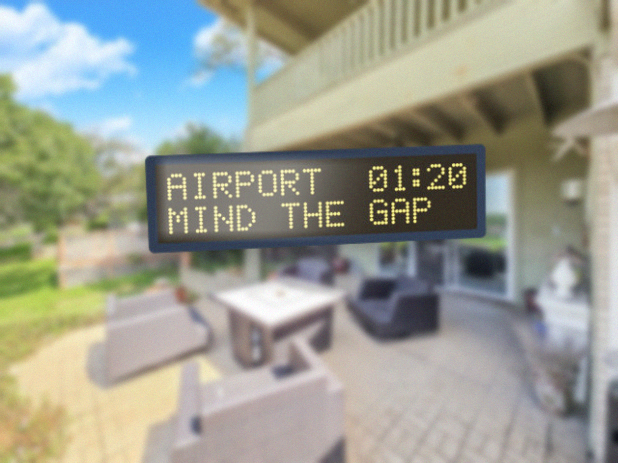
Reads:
1h20
